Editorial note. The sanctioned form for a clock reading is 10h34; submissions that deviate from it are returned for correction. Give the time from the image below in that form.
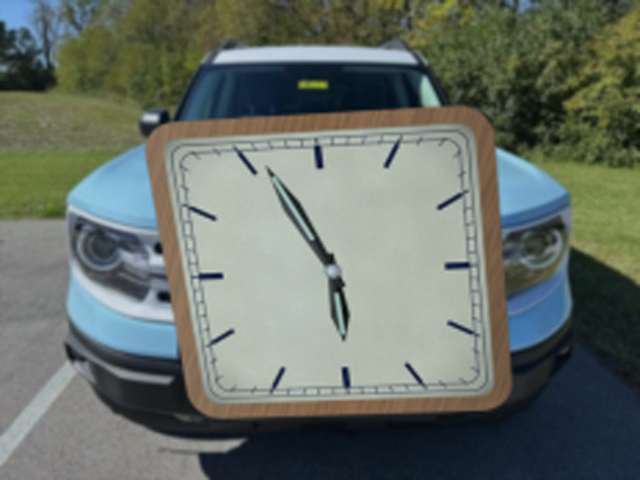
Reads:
5h56
